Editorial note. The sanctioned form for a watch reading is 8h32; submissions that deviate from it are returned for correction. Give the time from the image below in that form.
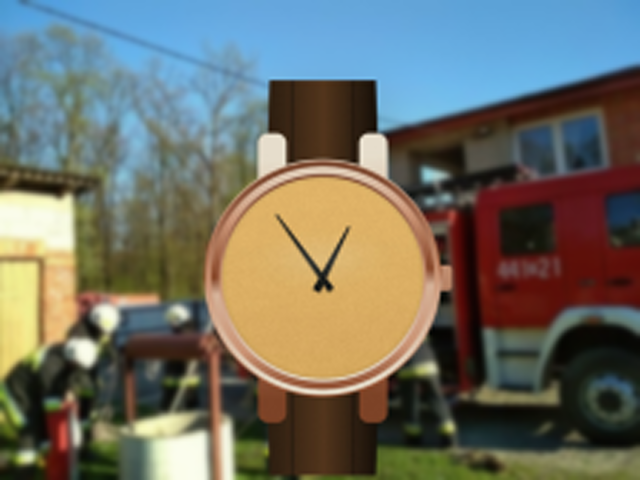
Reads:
12h54
